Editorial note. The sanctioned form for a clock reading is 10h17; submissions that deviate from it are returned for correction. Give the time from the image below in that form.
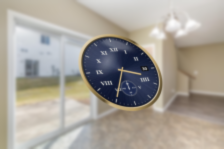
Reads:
3h35
